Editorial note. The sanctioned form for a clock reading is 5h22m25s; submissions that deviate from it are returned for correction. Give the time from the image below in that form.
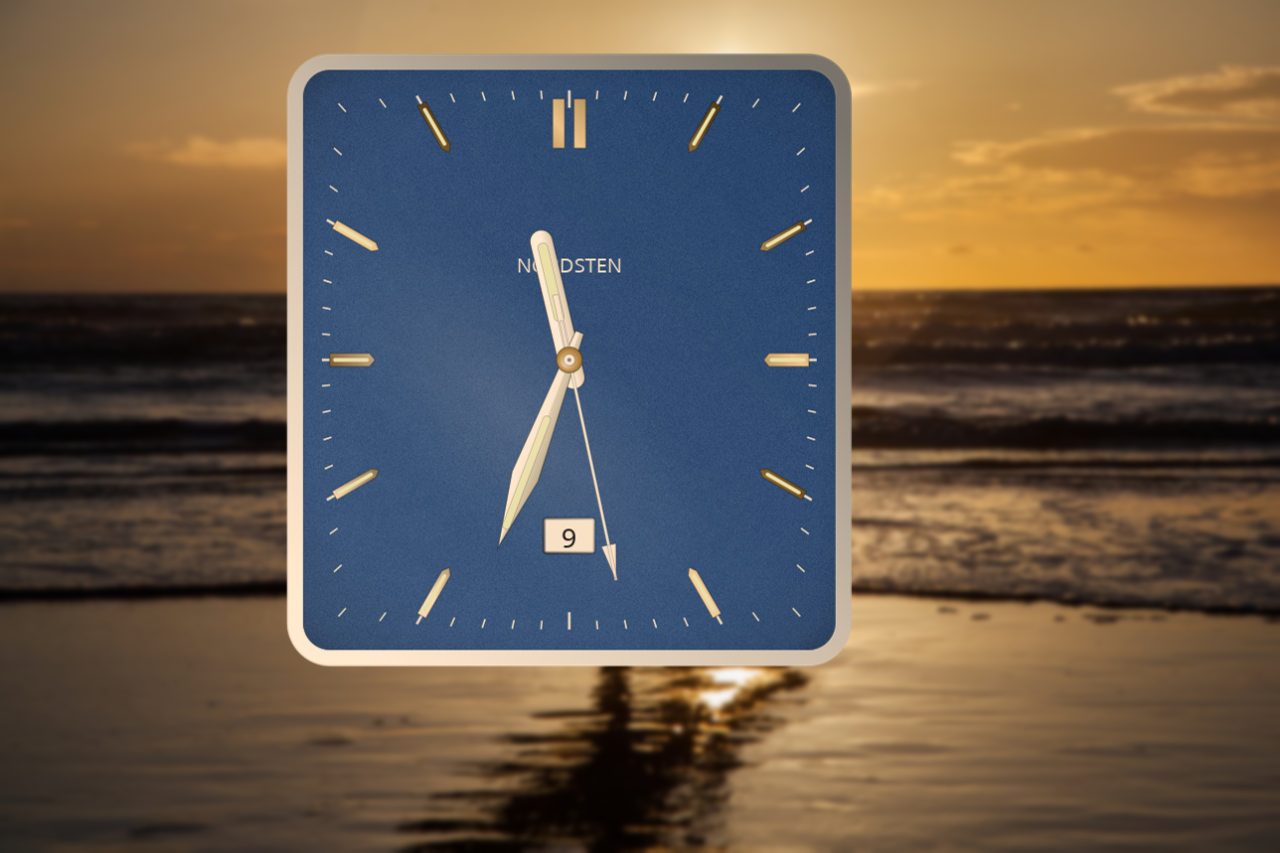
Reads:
11h33m28s
